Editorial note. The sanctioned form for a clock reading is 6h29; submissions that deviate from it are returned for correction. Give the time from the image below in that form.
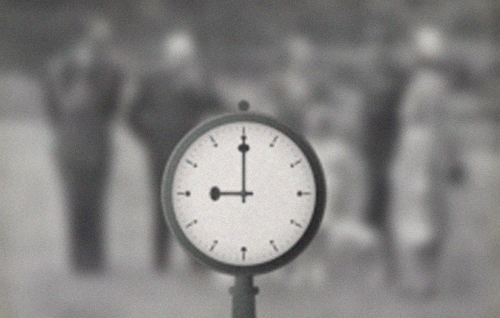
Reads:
9h00
